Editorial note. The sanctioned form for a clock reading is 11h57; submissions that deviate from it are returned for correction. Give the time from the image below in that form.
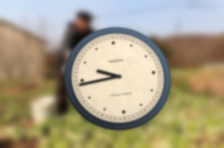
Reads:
9h44
